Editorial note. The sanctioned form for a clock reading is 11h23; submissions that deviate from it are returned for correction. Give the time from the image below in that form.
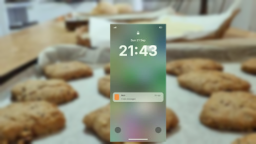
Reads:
21h43
